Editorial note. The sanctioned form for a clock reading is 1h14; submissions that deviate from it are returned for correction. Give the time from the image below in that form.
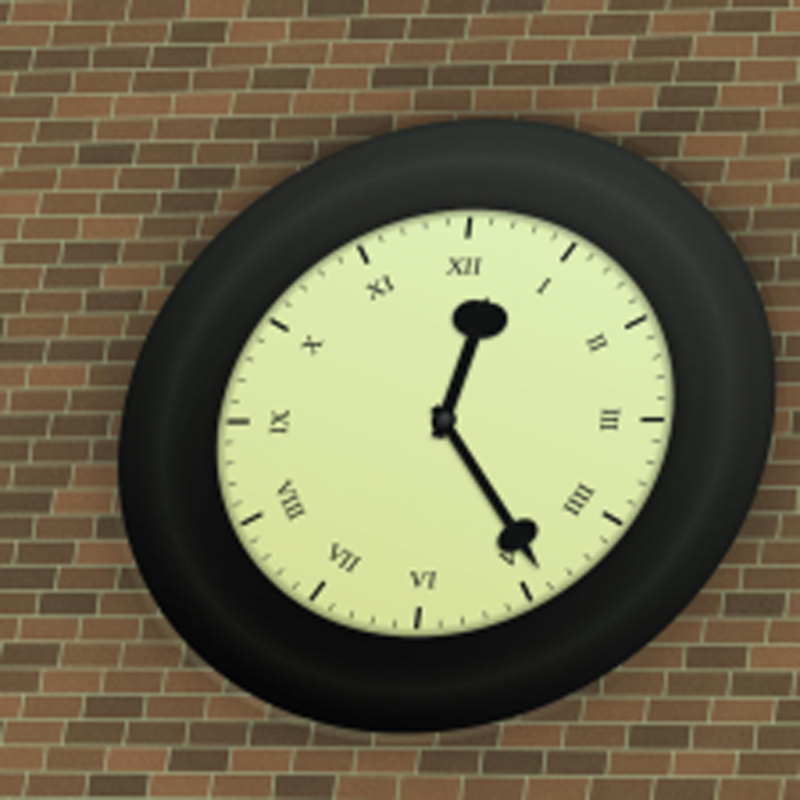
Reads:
12h24
